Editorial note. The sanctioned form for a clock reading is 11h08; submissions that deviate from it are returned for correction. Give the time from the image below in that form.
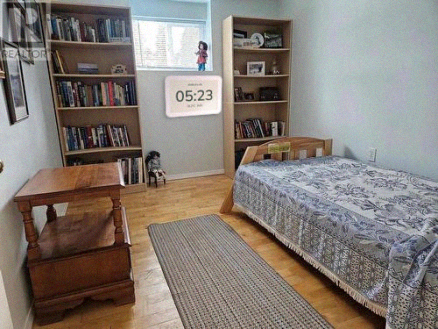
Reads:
5h23
